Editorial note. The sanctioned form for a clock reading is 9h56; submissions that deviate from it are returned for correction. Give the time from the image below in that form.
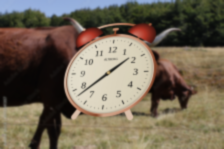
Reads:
1h38
